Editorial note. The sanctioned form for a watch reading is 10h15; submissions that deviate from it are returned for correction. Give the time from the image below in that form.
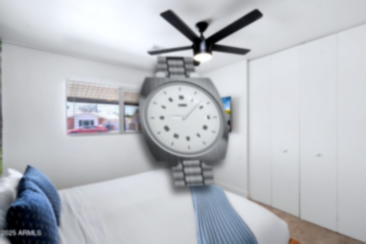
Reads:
9h08
